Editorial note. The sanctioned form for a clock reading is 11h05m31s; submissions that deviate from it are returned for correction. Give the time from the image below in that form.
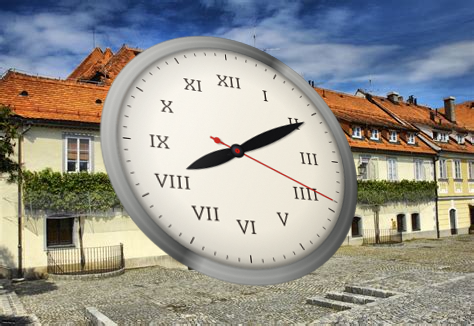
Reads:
8h10m19s
